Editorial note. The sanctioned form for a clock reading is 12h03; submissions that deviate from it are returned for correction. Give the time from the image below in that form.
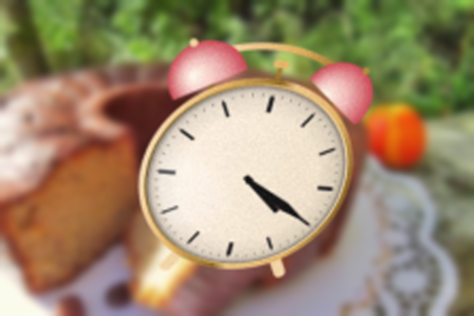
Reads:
4h20
